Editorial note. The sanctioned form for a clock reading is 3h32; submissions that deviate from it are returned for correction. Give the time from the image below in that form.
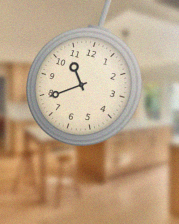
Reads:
10h39
